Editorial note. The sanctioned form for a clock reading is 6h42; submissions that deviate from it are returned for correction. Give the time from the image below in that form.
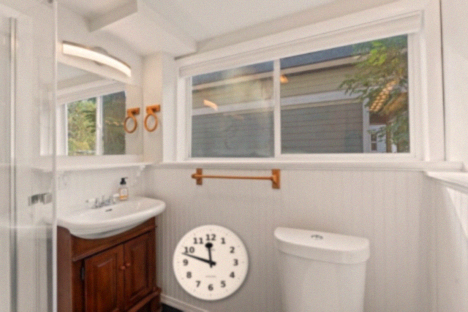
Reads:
11h48
